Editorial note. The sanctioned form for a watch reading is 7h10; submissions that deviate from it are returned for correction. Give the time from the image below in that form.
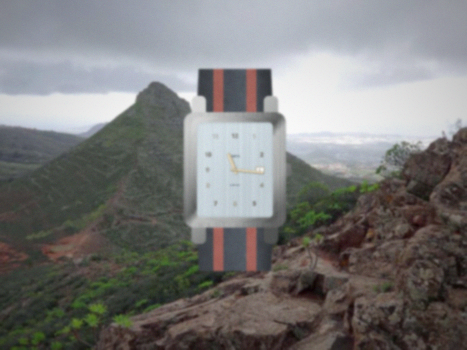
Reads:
11h16
